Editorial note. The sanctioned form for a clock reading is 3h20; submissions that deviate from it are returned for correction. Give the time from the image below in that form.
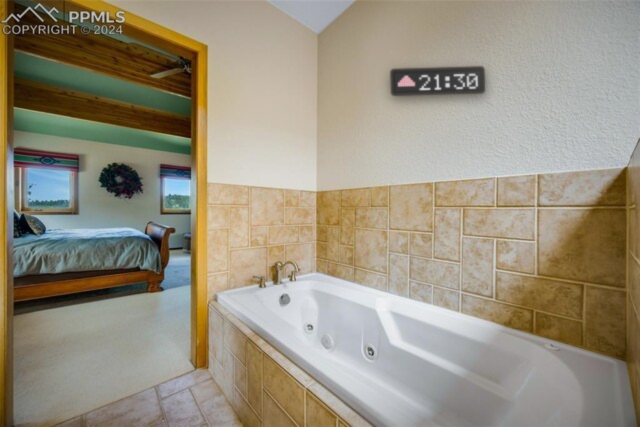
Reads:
21h30
